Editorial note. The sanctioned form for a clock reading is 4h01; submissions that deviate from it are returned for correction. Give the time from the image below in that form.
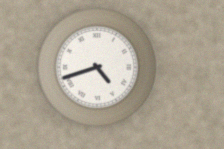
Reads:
4h42
